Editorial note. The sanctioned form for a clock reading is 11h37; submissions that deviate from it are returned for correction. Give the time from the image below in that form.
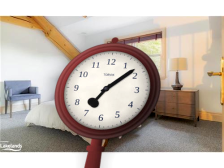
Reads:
7h08
